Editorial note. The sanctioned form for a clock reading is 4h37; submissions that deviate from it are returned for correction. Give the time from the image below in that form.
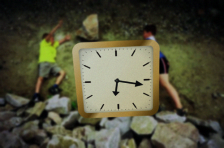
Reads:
6h17
